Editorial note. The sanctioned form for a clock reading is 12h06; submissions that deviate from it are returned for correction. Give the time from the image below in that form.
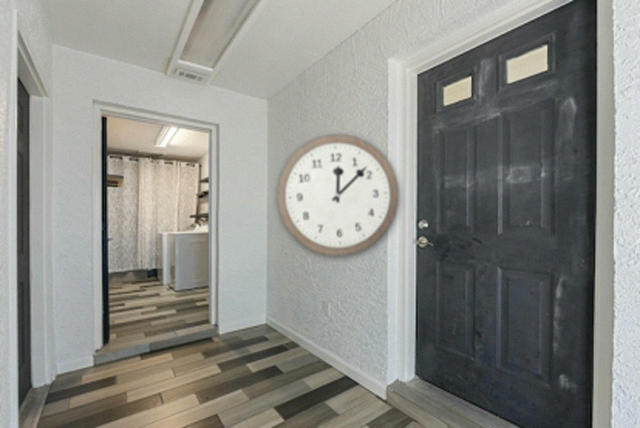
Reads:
12h08
